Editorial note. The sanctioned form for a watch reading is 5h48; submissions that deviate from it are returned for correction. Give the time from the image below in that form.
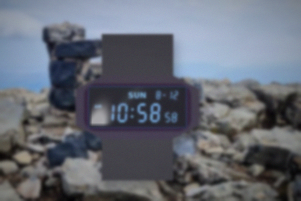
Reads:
10h58
